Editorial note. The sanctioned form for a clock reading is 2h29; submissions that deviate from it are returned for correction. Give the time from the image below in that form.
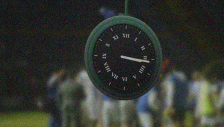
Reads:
3h16
